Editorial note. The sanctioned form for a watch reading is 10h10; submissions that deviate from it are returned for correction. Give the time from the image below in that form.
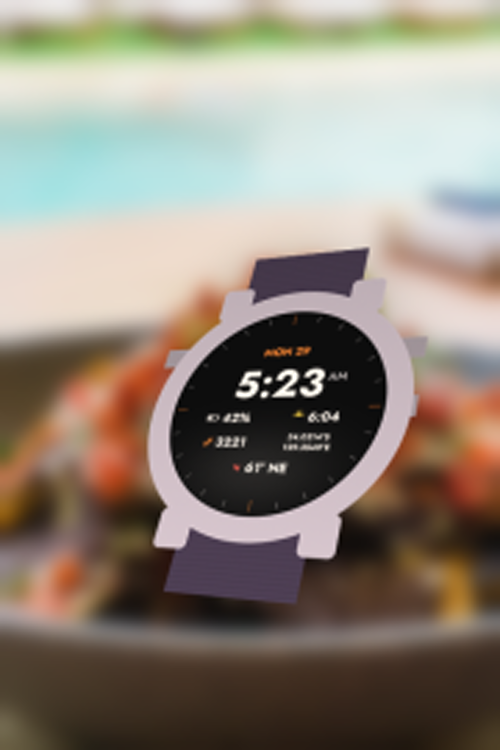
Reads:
5h23
